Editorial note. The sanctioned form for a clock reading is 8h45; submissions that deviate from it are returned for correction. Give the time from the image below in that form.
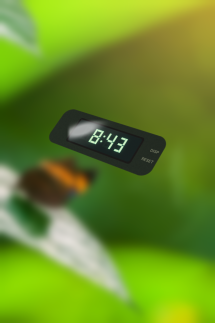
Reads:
8h43
